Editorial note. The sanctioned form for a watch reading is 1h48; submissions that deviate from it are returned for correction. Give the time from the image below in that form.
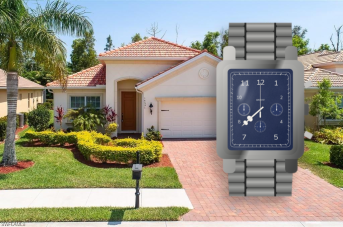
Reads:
7h38
